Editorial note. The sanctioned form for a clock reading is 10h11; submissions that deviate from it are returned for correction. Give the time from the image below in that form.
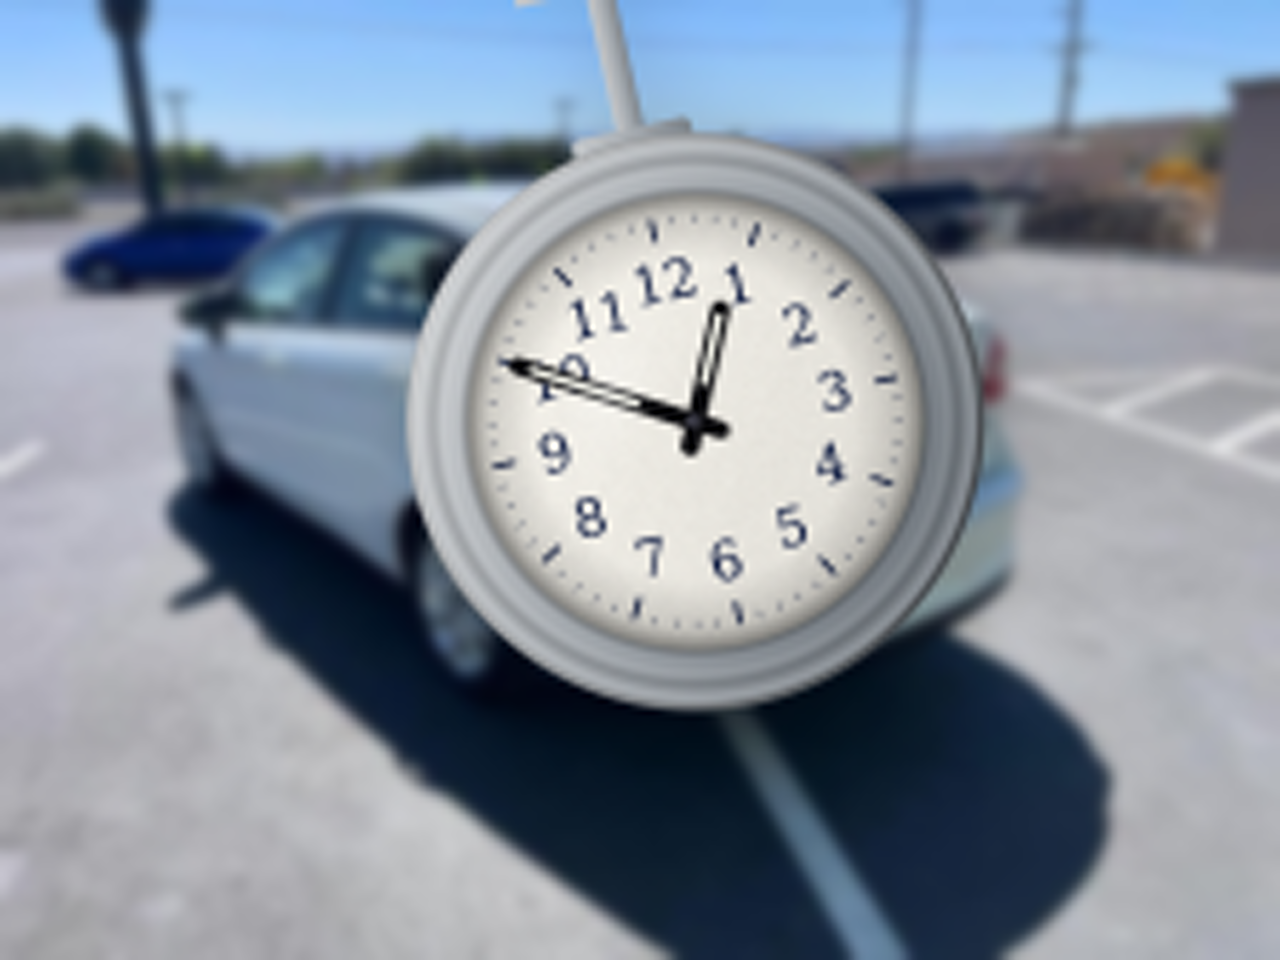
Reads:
12h50
